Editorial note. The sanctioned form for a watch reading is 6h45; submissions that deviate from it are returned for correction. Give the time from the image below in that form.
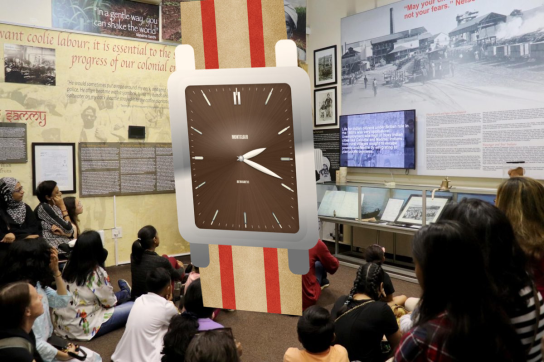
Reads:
2h19
